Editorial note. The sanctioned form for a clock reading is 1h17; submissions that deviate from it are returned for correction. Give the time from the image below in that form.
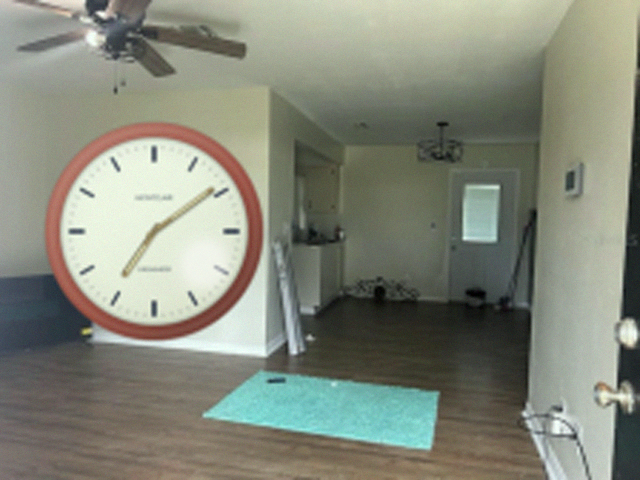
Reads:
7h09
